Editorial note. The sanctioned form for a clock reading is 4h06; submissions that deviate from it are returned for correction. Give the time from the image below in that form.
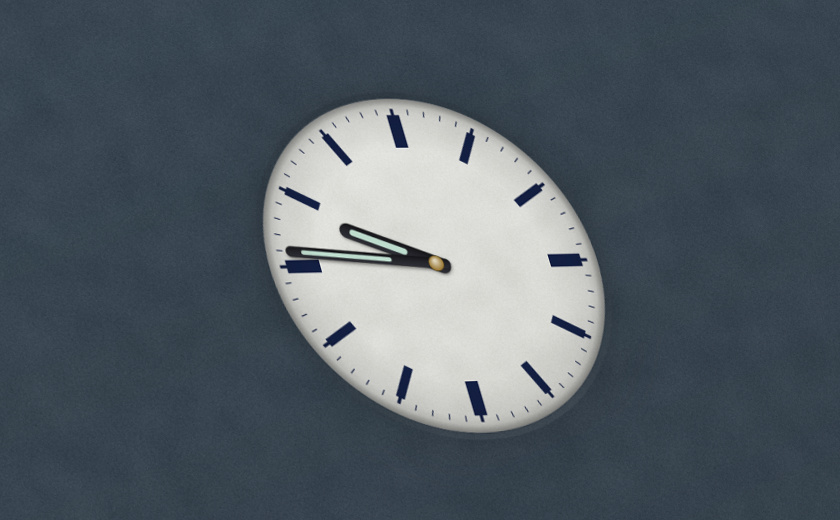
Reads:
9h46
